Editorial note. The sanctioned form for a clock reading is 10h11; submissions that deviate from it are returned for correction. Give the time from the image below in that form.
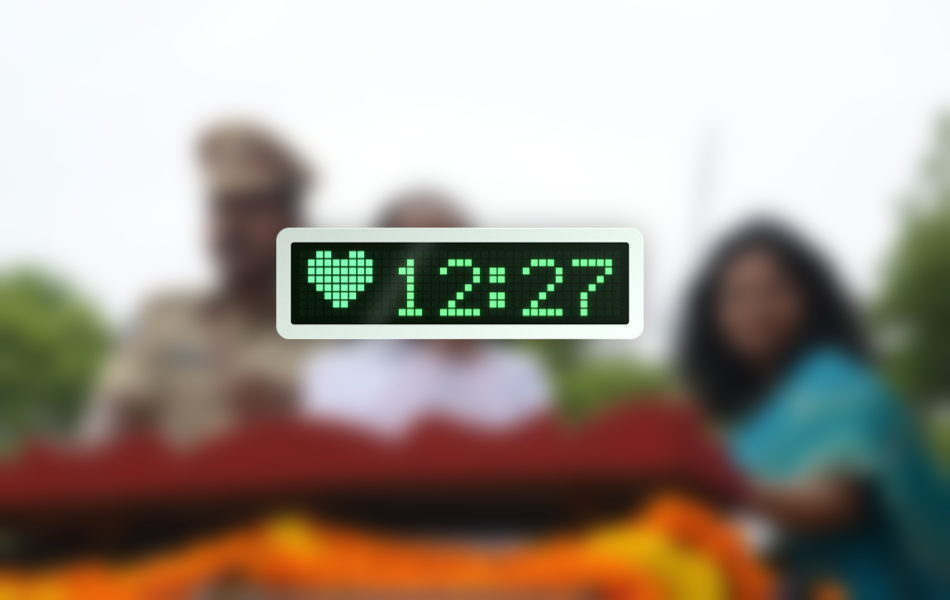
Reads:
12h27
